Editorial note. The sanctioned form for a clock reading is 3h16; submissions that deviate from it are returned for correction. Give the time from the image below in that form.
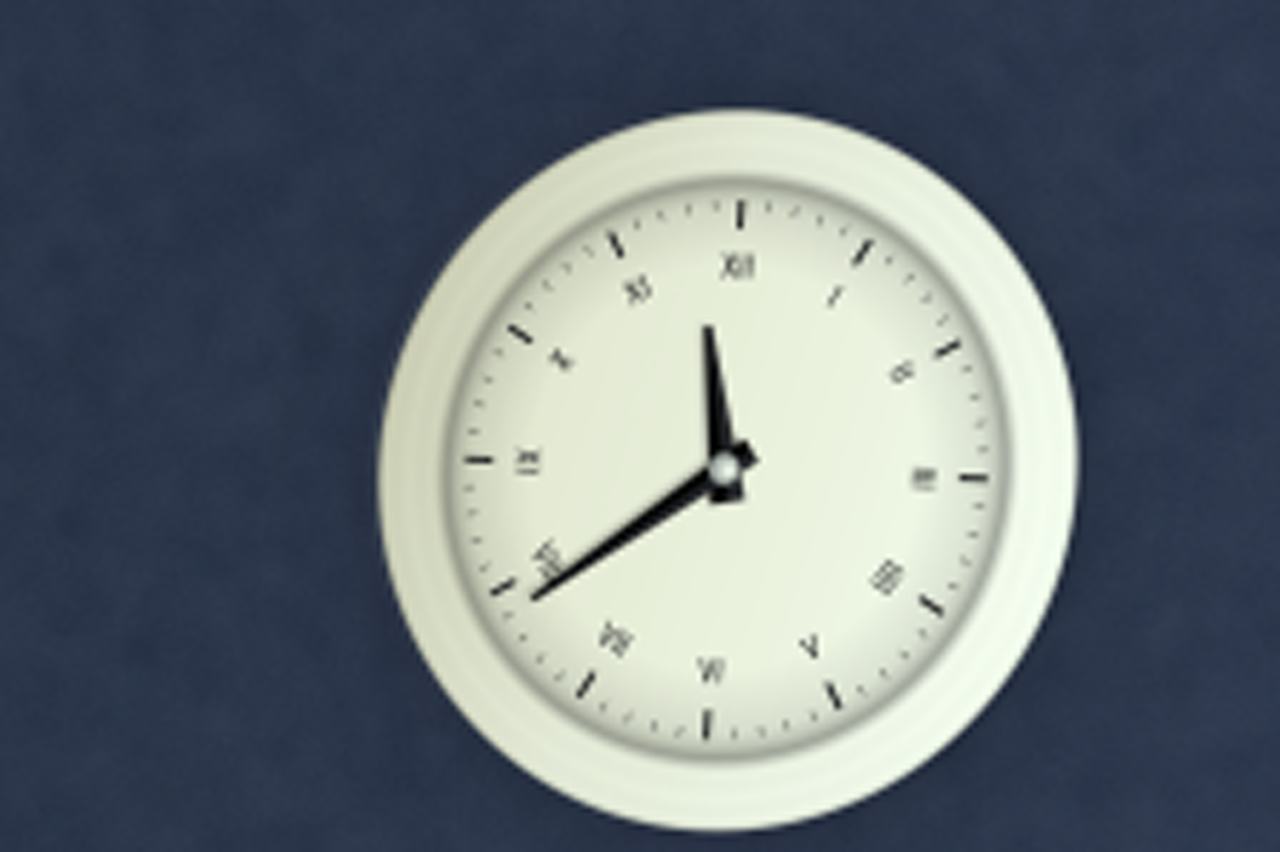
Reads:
11h39
